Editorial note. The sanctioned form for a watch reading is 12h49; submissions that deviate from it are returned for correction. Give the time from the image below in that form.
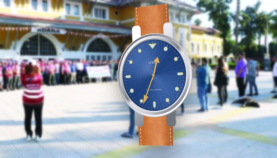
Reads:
12h34
